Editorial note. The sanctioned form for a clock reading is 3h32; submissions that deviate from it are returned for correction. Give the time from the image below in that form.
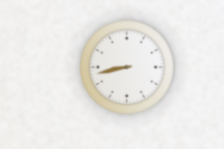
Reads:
8h43
